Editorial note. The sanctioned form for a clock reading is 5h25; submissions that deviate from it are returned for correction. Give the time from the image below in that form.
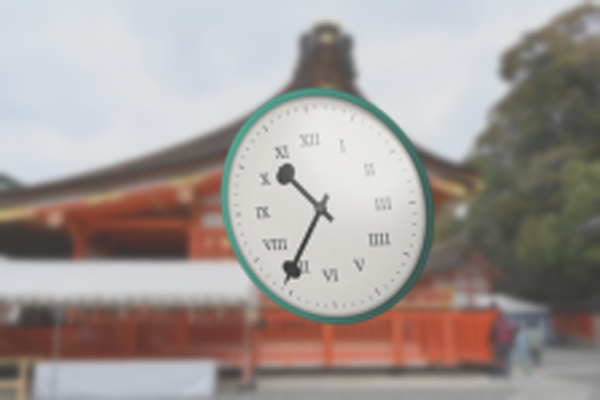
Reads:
10h36
